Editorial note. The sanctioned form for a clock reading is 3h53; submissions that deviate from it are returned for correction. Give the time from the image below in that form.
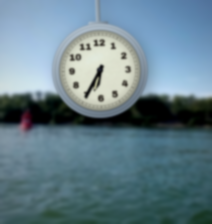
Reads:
6h35
